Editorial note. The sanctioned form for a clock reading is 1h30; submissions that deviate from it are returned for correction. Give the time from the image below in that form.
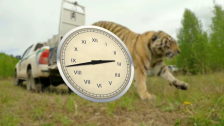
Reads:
2h43
